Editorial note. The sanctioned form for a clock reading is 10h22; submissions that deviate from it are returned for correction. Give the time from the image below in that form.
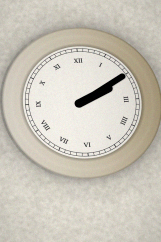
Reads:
2h10
